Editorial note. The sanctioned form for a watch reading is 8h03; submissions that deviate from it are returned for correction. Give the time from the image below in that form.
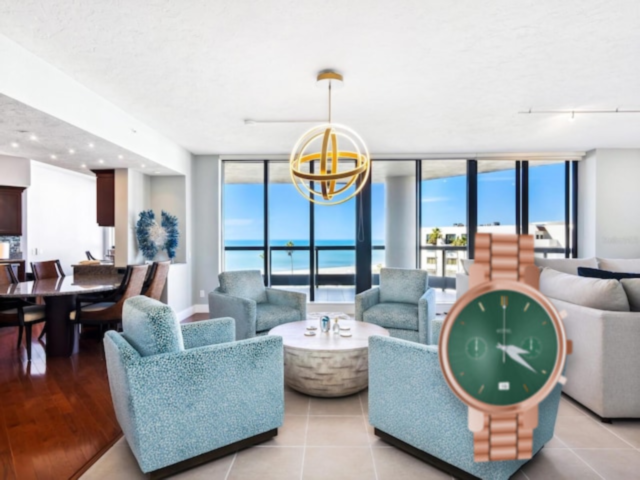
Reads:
3h21
